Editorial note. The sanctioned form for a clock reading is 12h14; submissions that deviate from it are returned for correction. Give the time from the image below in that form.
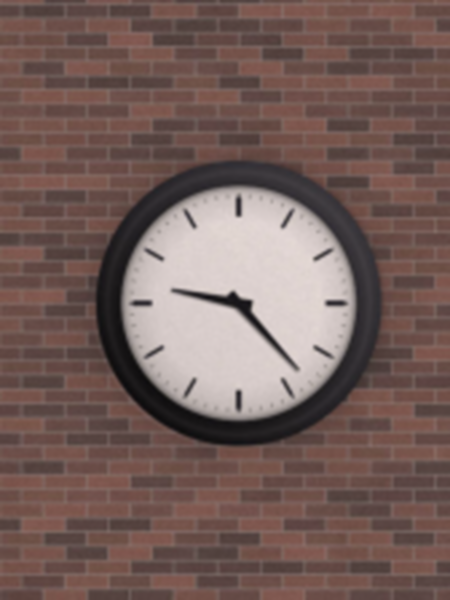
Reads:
9h23
